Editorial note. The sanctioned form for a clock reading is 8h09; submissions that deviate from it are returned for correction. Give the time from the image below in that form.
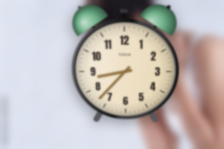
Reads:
8h37
